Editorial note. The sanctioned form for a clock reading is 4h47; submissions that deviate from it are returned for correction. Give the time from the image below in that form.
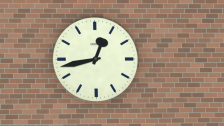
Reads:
12h43
